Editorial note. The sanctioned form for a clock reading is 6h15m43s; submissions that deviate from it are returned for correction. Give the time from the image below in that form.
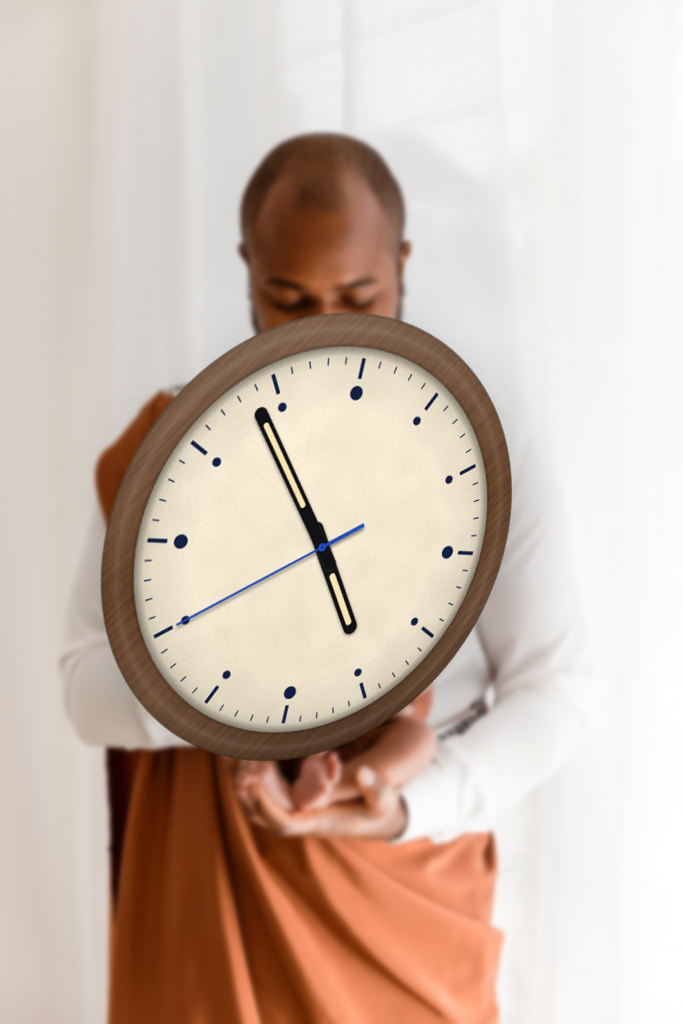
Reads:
4h53m40s
